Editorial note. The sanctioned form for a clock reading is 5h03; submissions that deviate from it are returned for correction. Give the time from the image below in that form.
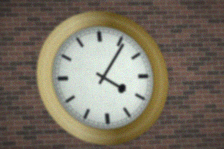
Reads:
4h06
